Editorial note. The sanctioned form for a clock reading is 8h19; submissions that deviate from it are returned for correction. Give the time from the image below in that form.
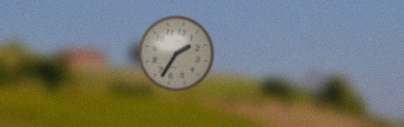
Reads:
1h33
